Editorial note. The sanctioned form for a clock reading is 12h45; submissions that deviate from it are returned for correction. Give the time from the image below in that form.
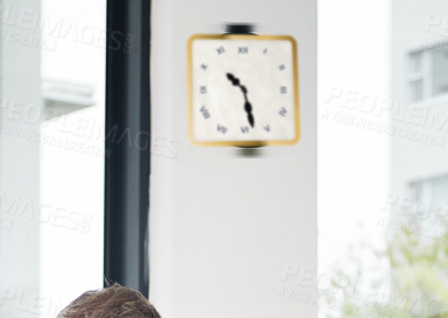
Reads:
10h28
